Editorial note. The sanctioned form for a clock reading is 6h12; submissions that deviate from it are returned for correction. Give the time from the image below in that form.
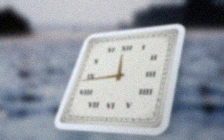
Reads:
11h44
